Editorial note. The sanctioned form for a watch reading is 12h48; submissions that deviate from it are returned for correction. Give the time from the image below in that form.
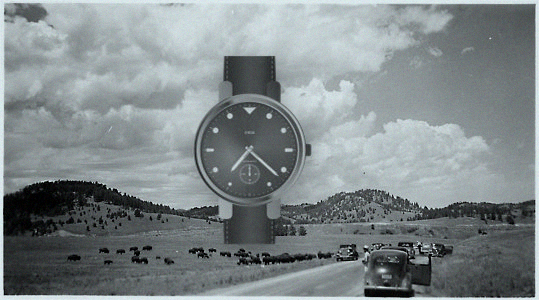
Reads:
7h22
